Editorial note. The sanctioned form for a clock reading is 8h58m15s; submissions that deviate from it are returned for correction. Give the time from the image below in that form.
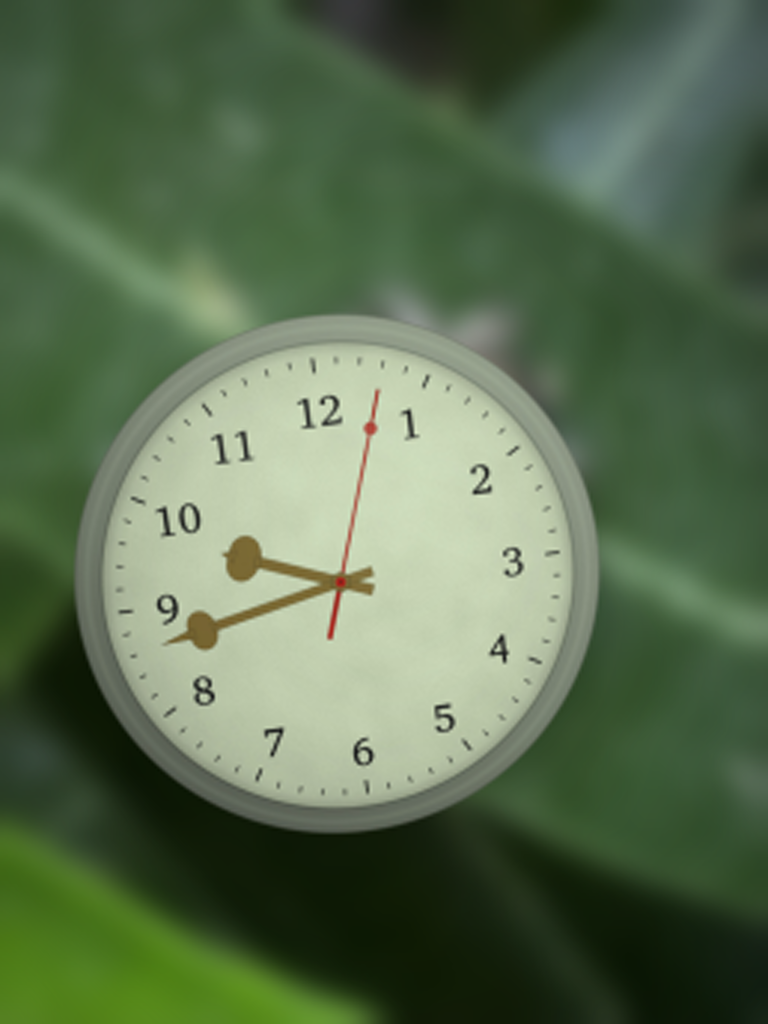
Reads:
9h43m03s
